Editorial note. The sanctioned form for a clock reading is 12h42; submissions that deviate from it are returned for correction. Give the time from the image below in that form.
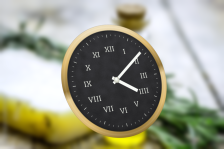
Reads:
4h09
